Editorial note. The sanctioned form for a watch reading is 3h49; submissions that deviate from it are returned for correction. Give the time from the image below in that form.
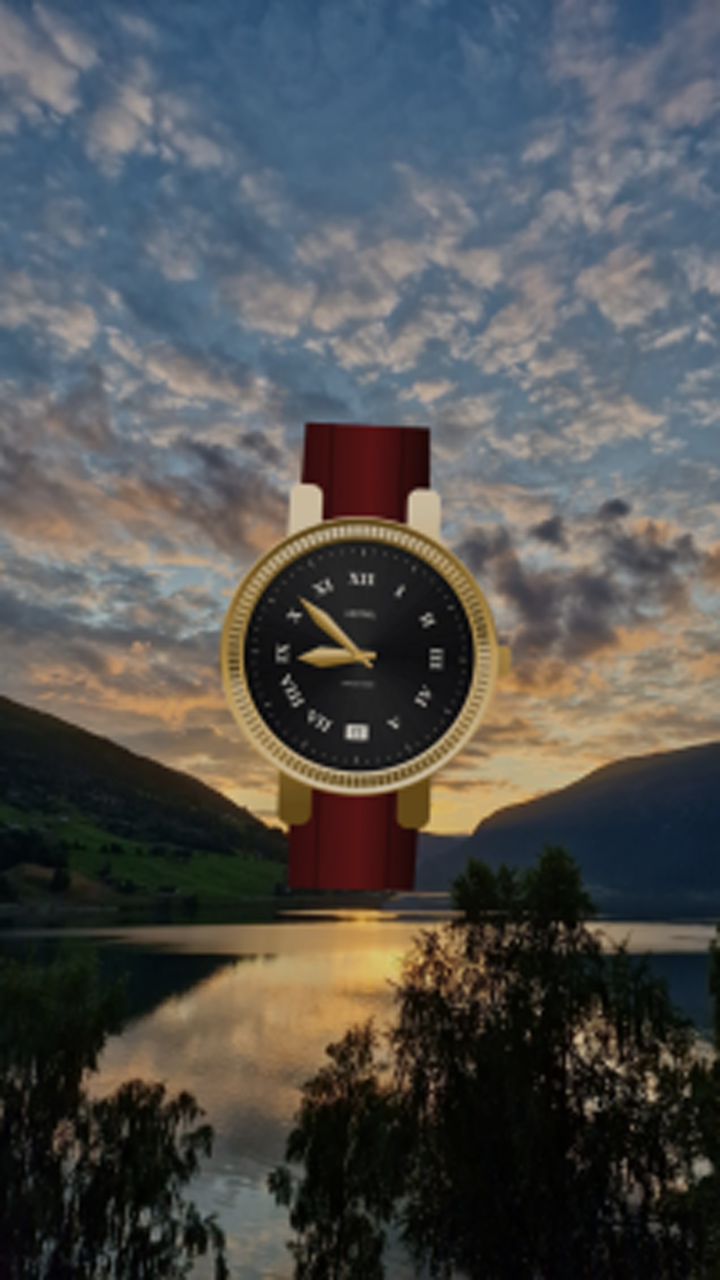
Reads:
8h52
